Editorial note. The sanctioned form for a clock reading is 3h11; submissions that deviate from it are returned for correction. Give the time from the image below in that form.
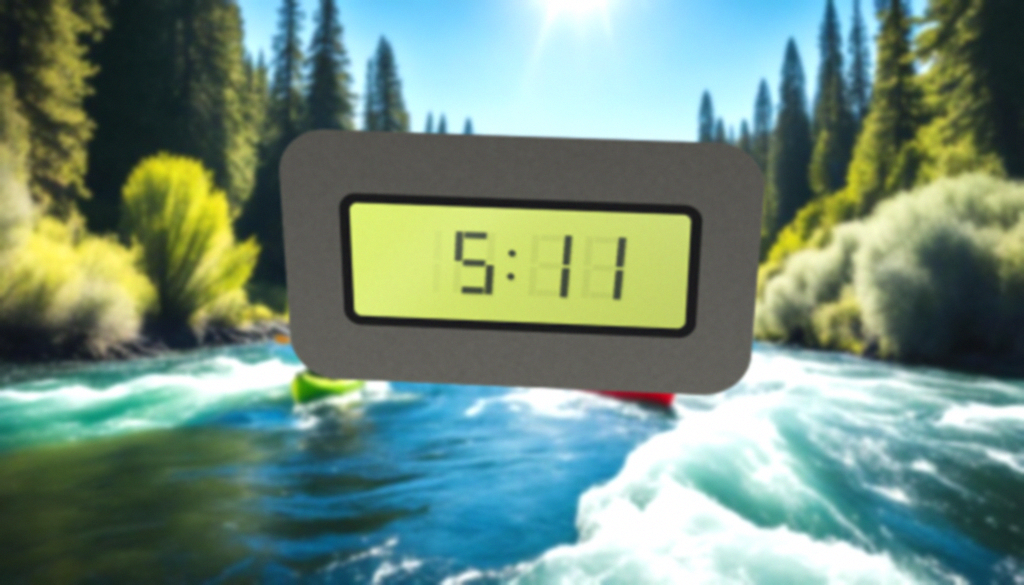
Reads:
5h11
